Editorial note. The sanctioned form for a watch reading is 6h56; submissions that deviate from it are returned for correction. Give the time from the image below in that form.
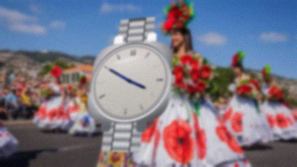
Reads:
3h50
